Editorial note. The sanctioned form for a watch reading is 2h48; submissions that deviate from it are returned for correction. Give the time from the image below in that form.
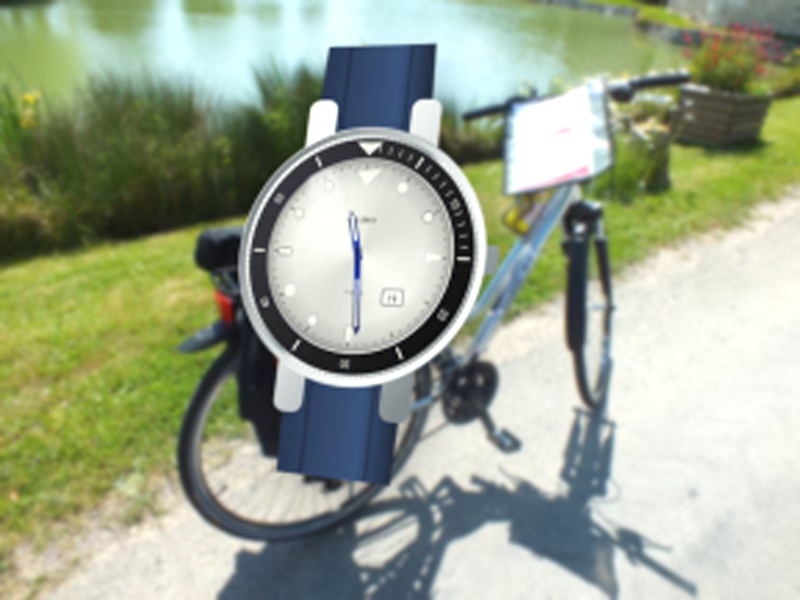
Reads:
11h29
